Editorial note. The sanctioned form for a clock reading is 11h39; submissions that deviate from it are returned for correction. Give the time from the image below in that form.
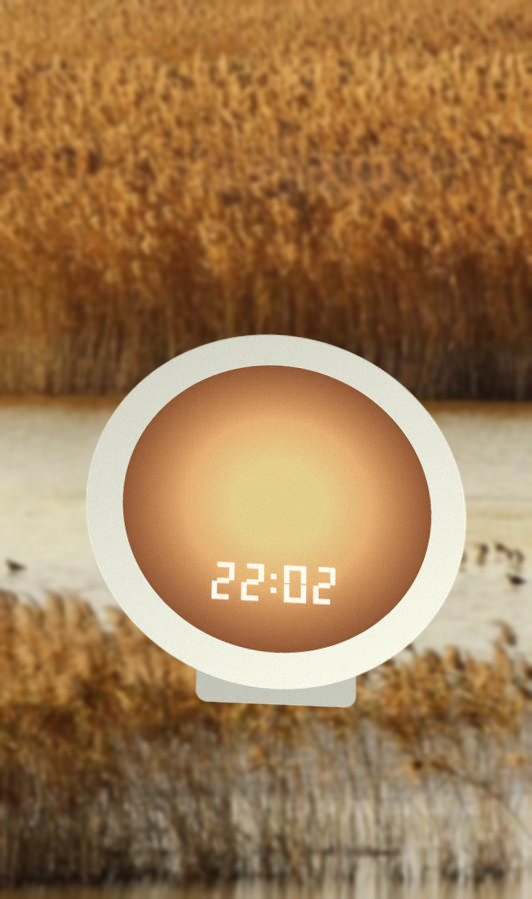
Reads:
22h02
